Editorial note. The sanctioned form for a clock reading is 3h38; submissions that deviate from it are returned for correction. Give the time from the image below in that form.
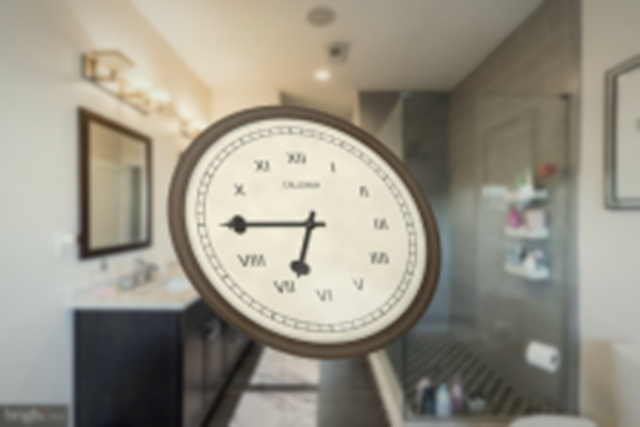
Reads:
6h45
